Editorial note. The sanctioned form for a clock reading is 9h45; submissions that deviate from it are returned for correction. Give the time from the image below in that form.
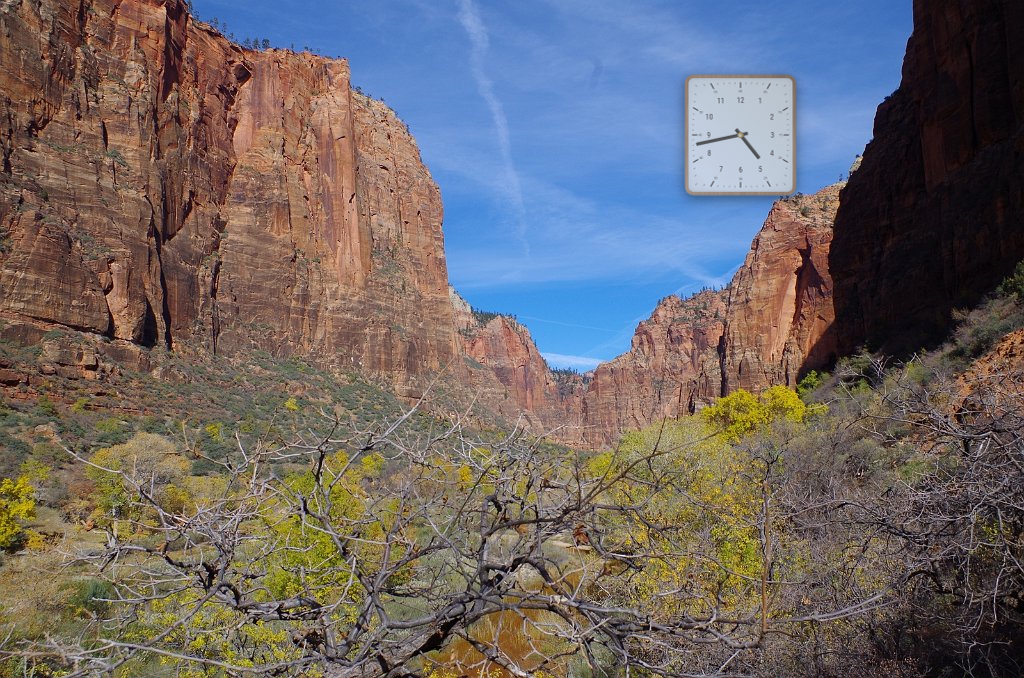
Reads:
4h43
